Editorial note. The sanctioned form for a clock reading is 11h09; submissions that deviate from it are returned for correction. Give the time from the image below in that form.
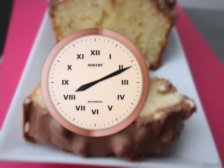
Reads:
8h11
